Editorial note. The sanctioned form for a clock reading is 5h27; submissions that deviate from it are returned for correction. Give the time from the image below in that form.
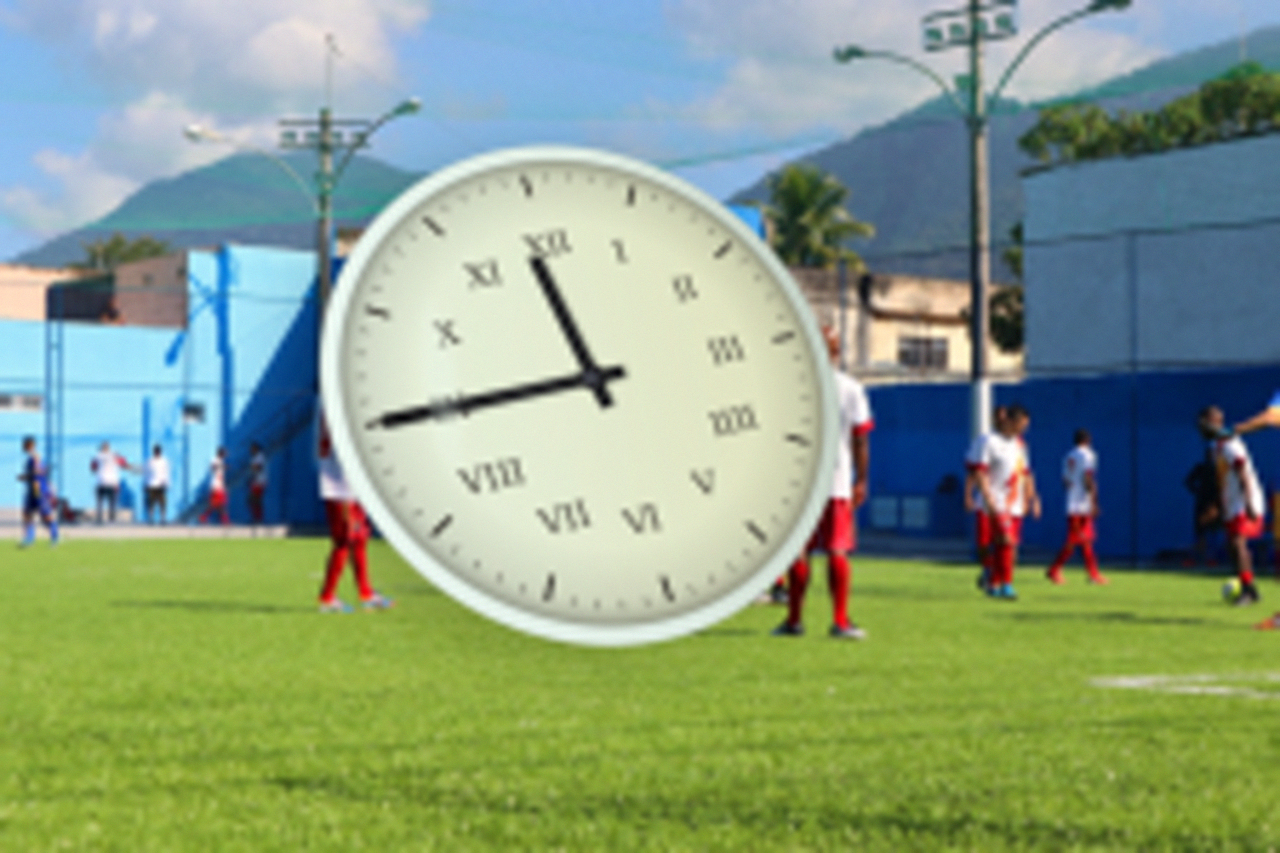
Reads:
11h45
